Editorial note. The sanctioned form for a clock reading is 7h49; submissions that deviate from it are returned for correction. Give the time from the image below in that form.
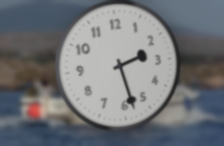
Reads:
2h28
